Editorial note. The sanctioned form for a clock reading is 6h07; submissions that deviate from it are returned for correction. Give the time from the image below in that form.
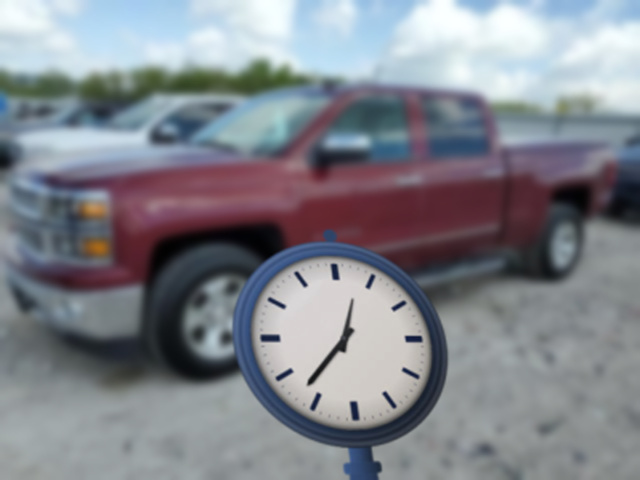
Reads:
12h37
